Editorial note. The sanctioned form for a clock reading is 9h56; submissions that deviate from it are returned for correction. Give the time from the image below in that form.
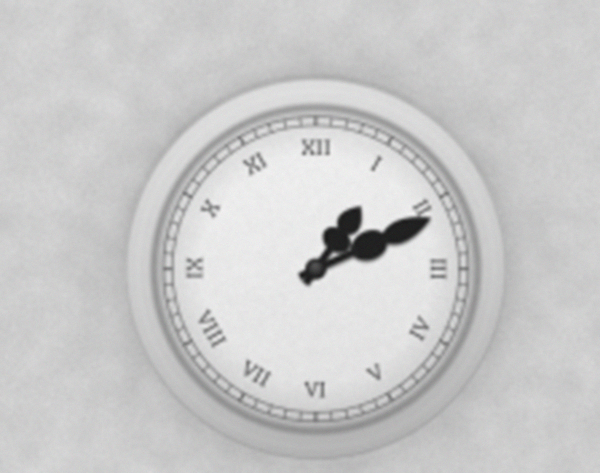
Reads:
1h11
